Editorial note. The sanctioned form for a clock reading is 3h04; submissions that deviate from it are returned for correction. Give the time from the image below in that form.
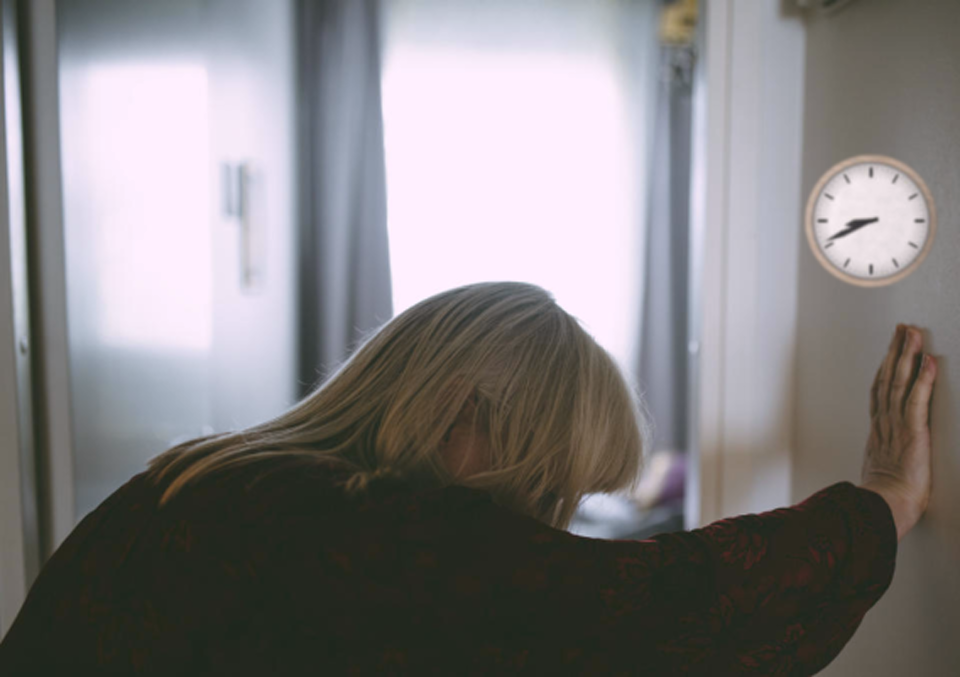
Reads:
8h41
